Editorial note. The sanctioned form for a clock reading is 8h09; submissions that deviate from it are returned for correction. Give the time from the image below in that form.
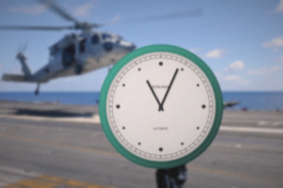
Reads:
11h04
